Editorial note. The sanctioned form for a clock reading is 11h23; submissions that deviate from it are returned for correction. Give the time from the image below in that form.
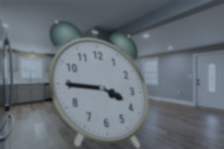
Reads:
3h45
